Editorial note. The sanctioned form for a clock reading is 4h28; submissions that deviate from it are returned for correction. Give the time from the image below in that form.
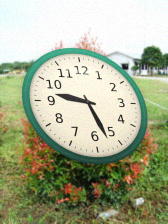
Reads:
9h27
